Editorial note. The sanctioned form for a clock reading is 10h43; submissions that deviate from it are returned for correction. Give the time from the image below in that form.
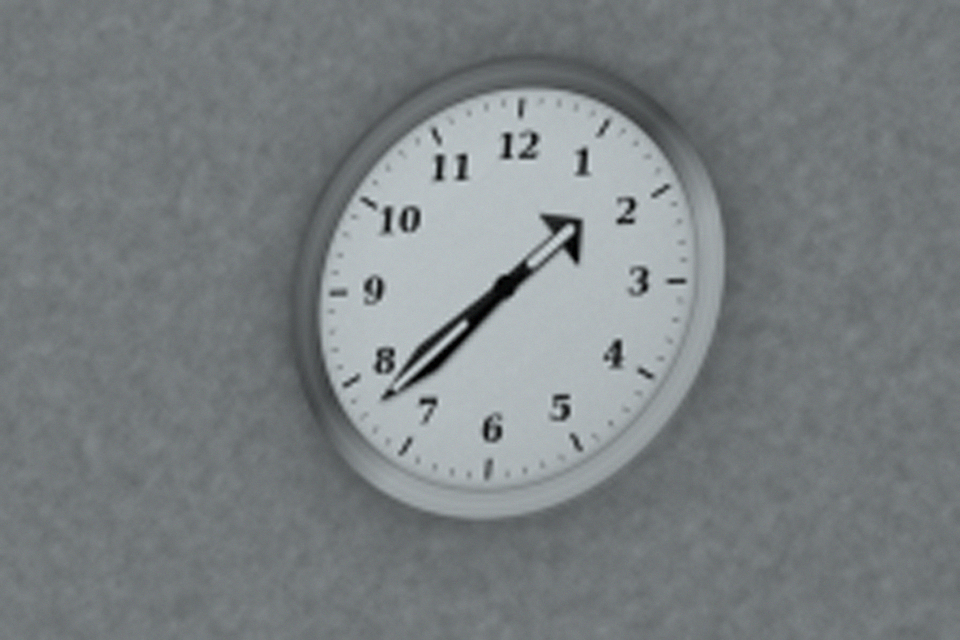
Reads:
1h38
